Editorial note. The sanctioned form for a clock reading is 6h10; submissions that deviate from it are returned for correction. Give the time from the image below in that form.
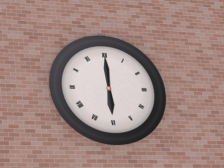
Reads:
6h00
